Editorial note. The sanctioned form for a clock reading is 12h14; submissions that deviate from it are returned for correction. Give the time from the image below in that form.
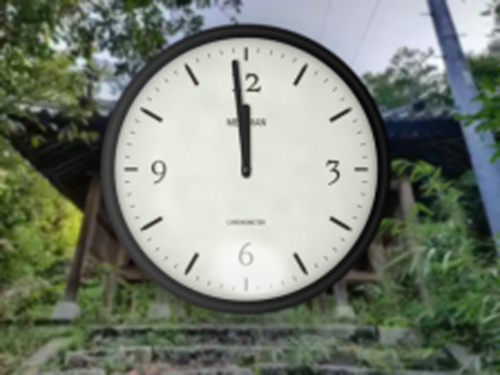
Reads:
11h59
